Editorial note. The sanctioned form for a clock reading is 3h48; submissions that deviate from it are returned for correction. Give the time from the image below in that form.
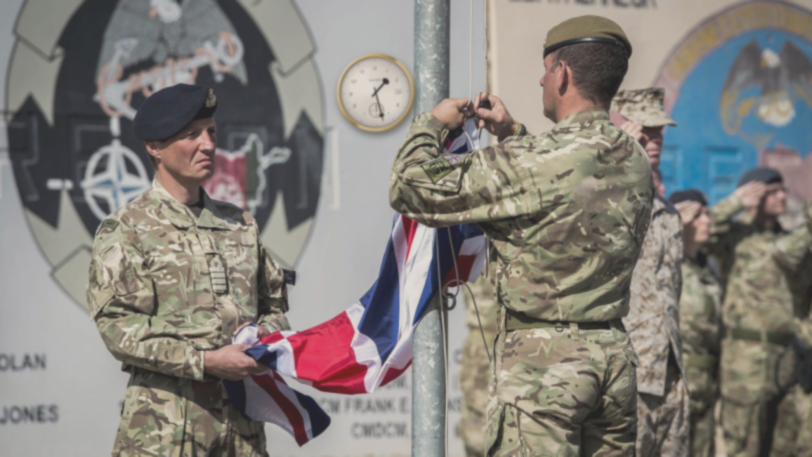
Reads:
1h28
